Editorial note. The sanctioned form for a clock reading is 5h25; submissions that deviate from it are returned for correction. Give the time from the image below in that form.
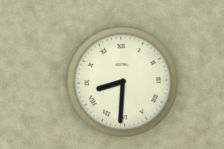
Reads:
8h31
